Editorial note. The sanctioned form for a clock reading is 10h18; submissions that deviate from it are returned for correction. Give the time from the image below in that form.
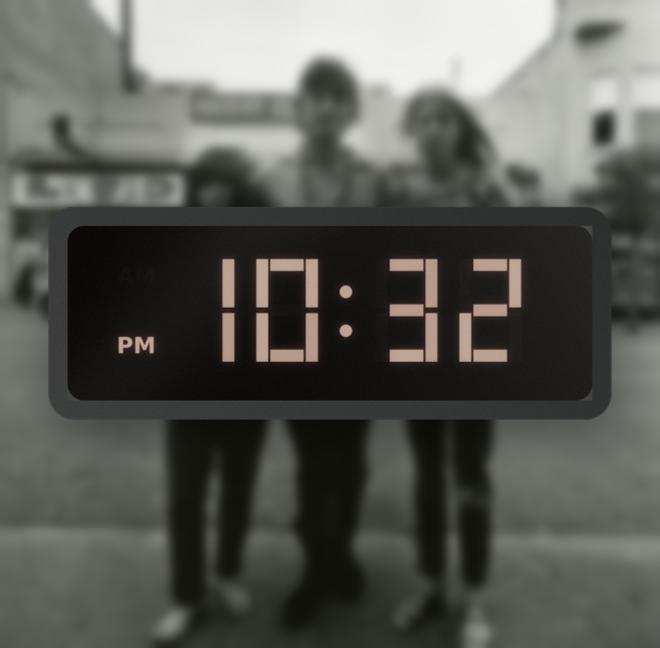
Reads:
10h32
